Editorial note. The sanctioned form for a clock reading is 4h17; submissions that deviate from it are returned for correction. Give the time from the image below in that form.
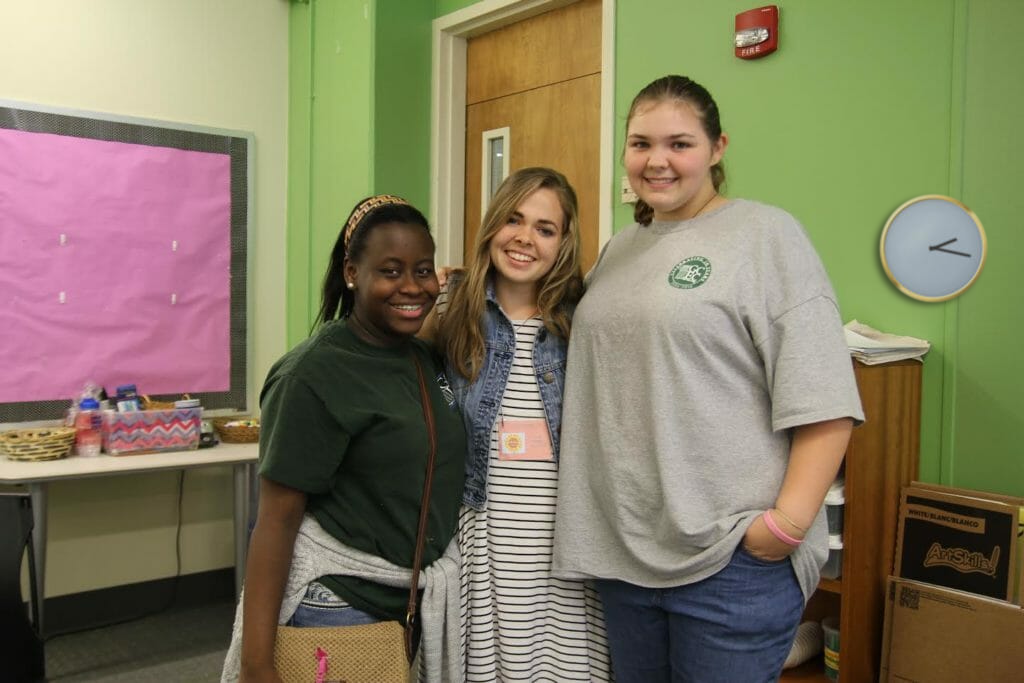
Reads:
2h17
